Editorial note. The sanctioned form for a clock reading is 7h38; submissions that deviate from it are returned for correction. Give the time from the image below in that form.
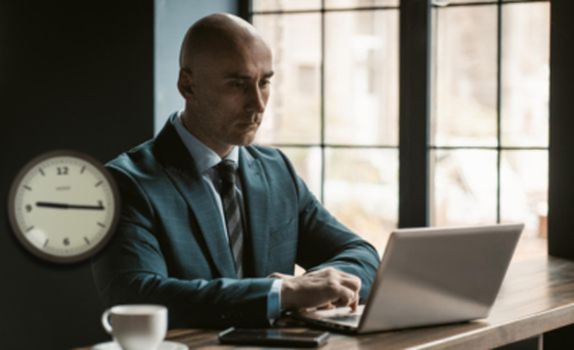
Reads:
9h16
